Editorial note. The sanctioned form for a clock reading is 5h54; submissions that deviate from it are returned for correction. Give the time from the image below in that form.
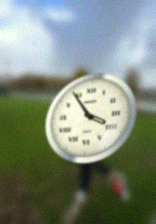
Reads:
3h54
